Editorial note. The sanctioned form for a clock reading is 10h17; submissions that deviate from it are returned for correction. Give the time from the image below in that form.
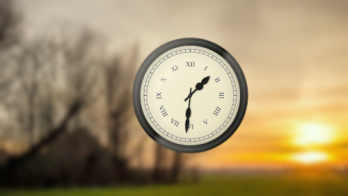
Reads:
1h31
